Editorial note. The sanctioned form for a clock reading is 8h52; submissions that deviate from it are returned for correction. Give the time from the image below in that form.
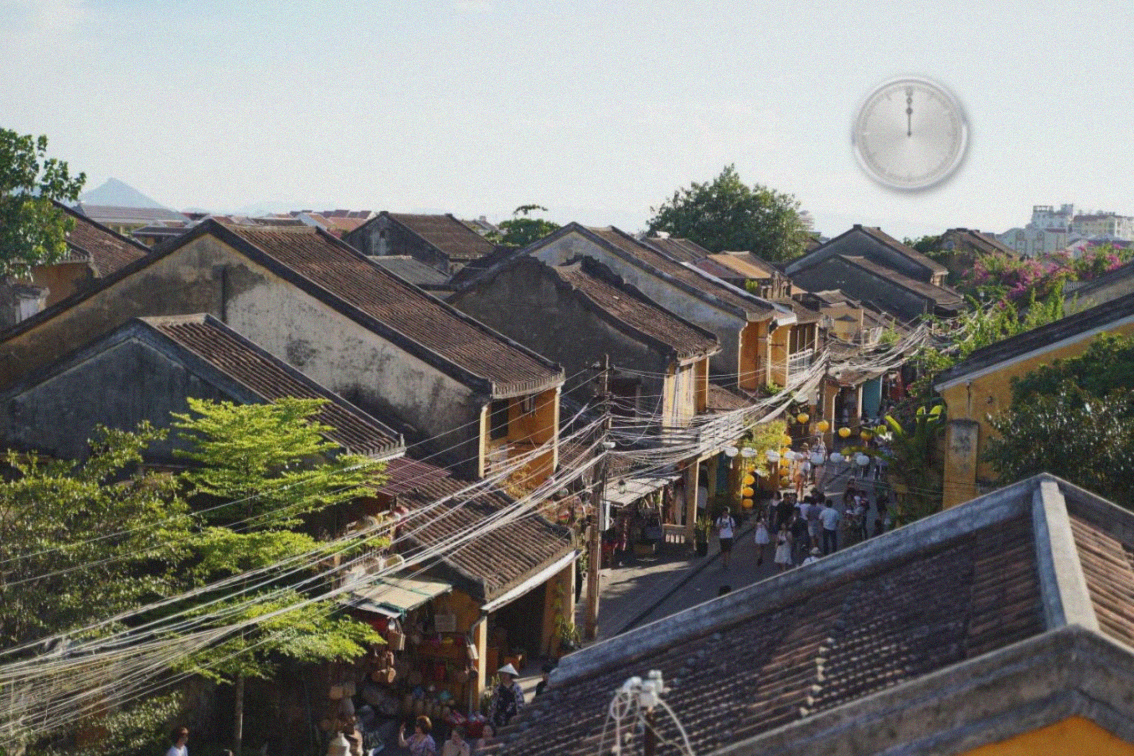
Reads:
12h00
